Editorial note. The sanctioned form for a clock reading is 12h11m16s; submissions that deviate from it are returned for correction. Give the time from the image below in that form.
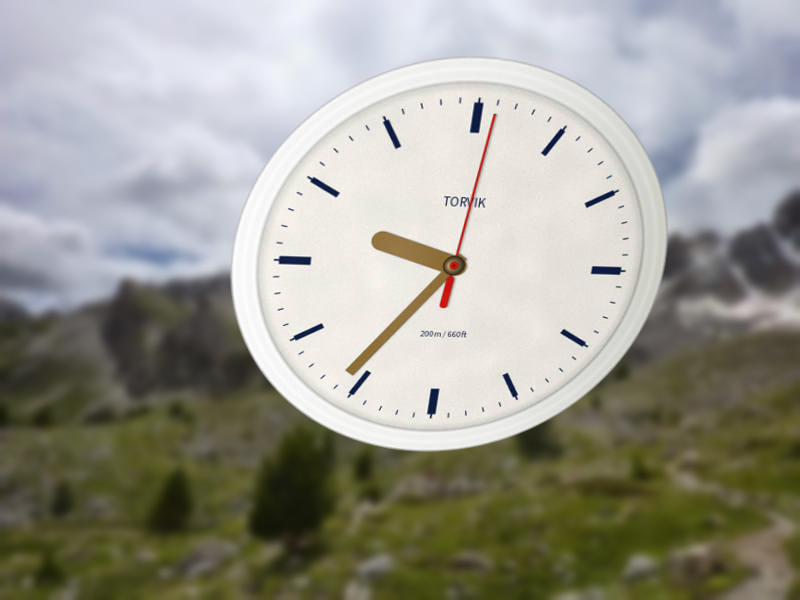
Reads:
9h36m01s
